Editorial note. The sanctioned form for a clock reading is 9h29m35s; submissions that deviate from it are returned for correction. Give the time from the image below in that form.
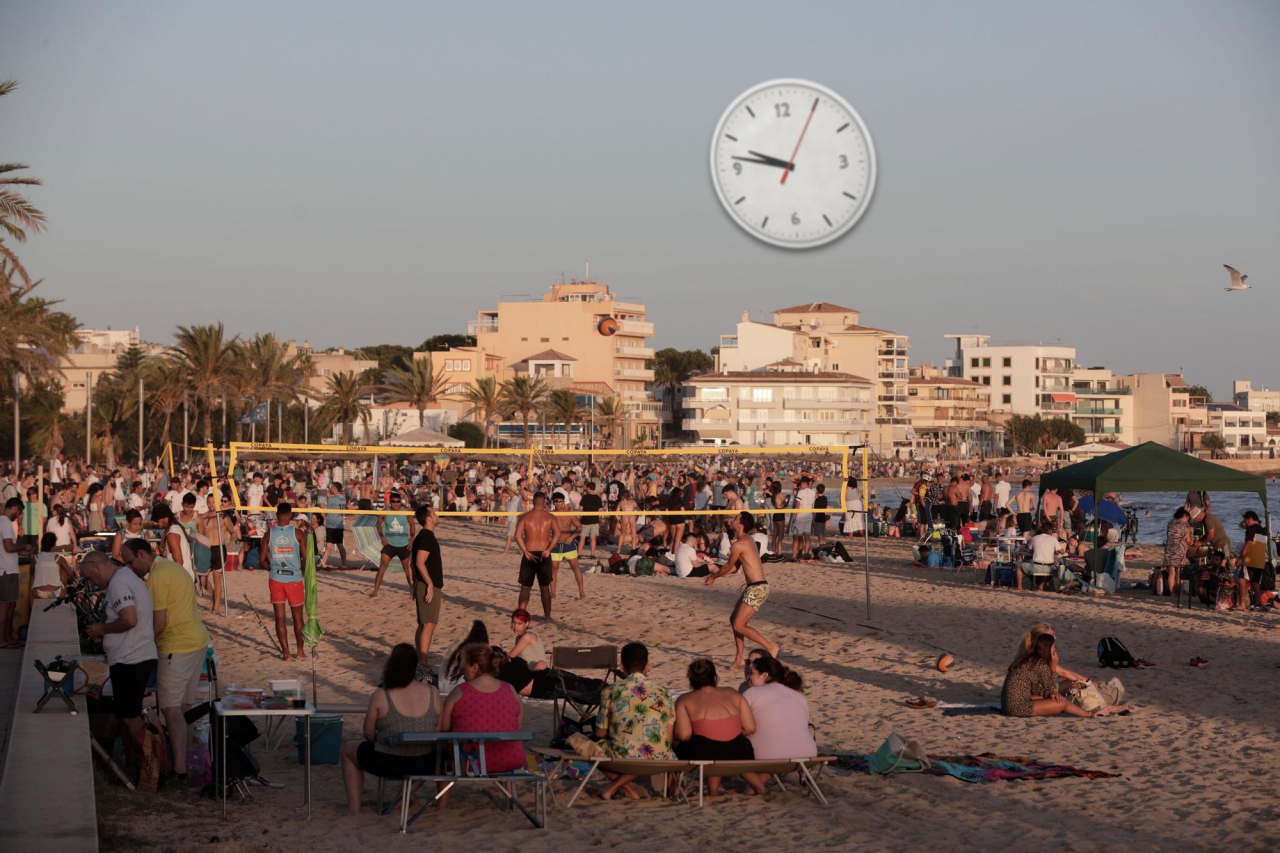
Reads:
9h47m05s
